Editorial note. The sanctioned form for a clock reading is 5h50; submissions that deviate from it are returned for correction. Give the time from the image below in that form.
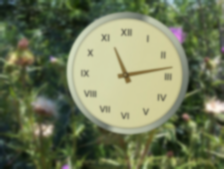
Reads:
11h13
